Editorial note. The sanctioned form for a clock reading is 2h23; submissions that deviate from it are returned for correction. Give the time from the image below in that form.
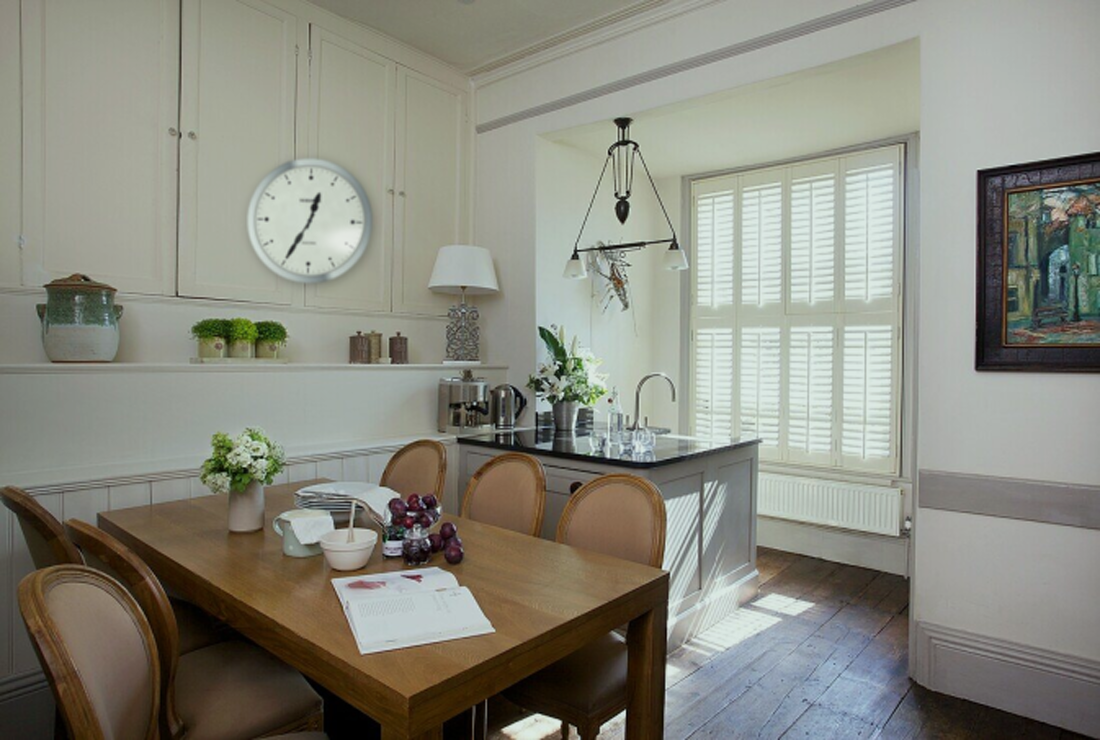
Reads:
12h35
